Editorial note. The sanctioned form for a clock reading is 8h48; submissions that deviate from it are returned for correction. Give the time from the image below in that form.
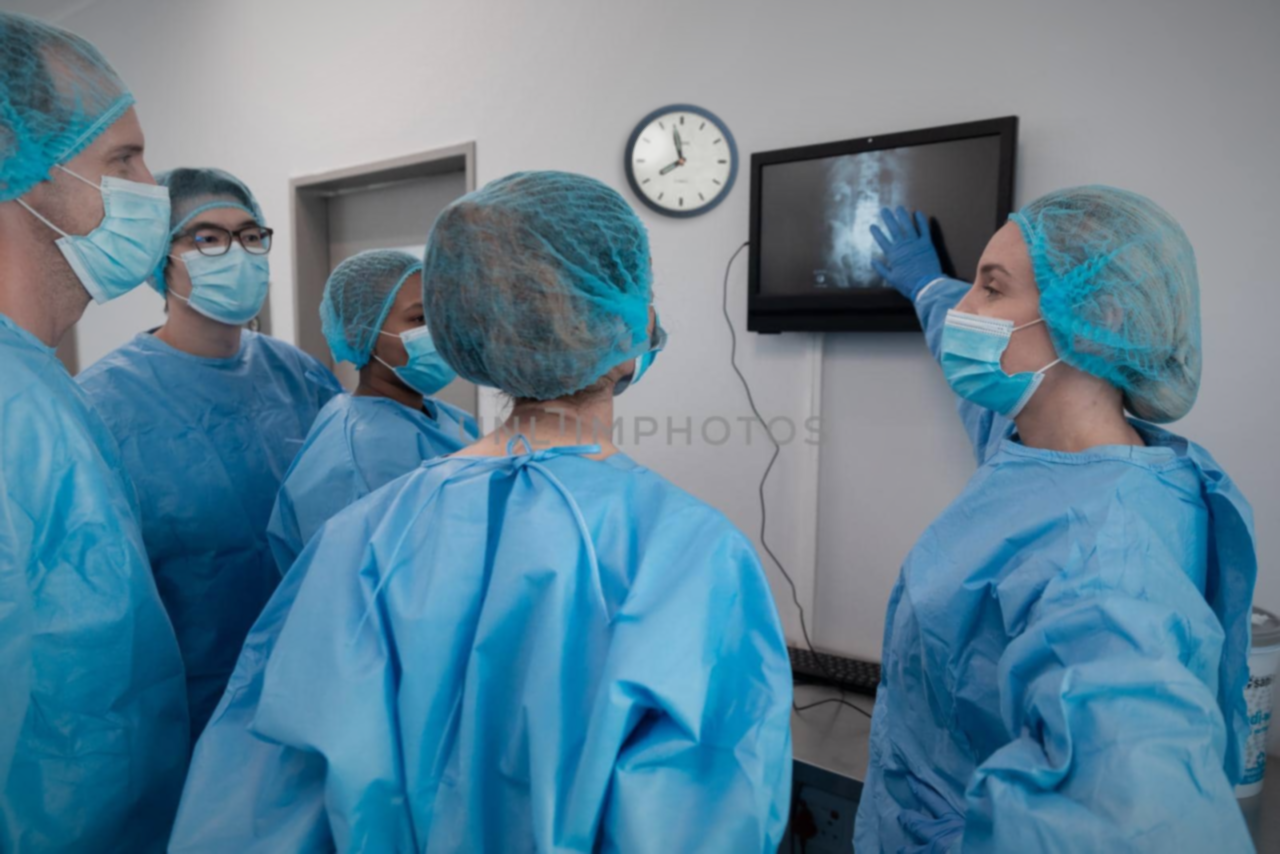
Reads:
7h58
